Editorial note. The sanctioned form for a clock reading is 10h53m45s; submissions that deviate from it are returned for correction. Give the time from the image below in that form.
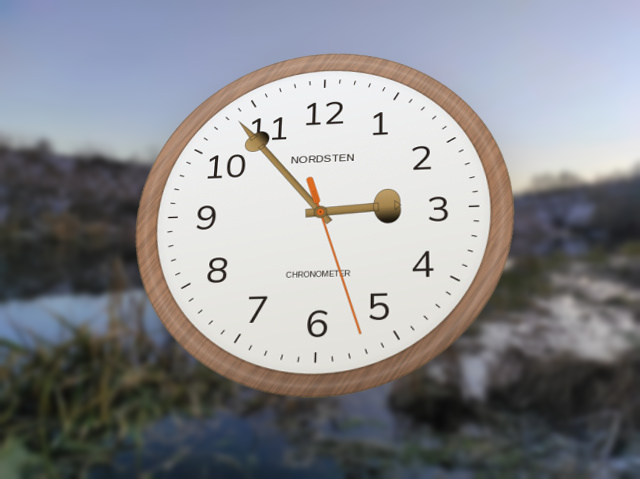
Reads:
2h53m27s
